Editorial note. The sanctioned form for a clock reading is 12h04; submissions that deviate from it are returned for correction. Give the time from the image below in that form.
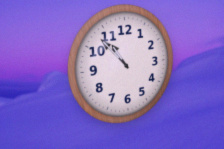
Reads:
10h53
